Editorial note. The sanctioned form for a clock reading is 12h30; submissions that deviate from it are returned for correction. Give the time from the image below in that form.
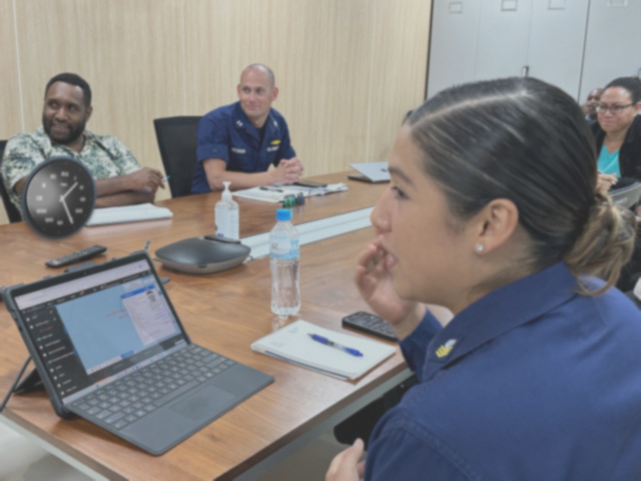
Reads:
1h25
